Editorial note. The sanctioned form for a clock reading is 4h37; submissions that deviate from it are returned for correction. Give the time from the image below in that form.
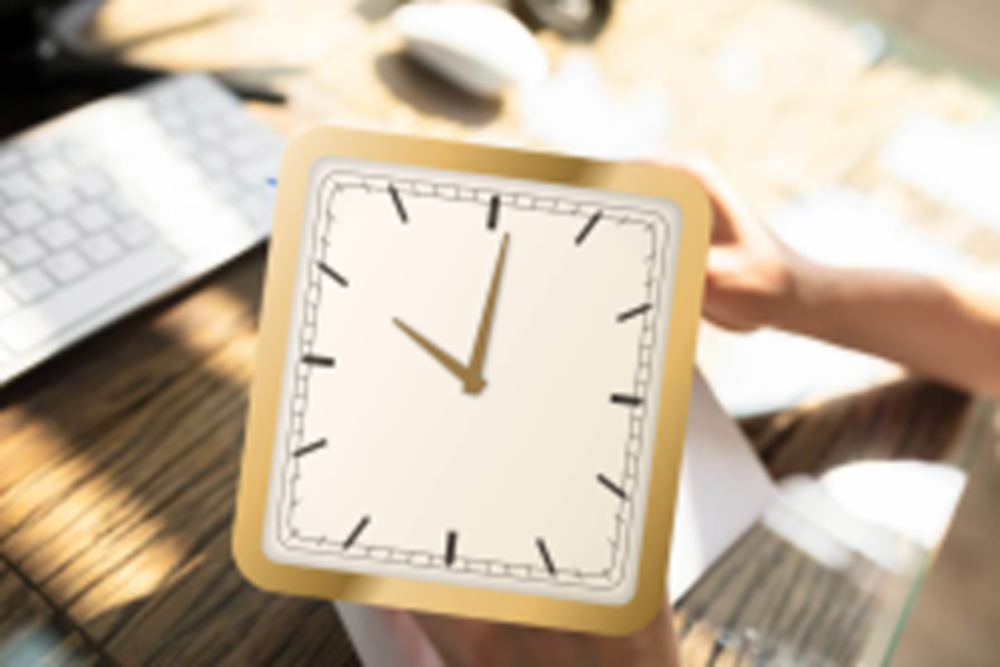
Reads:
10h01
